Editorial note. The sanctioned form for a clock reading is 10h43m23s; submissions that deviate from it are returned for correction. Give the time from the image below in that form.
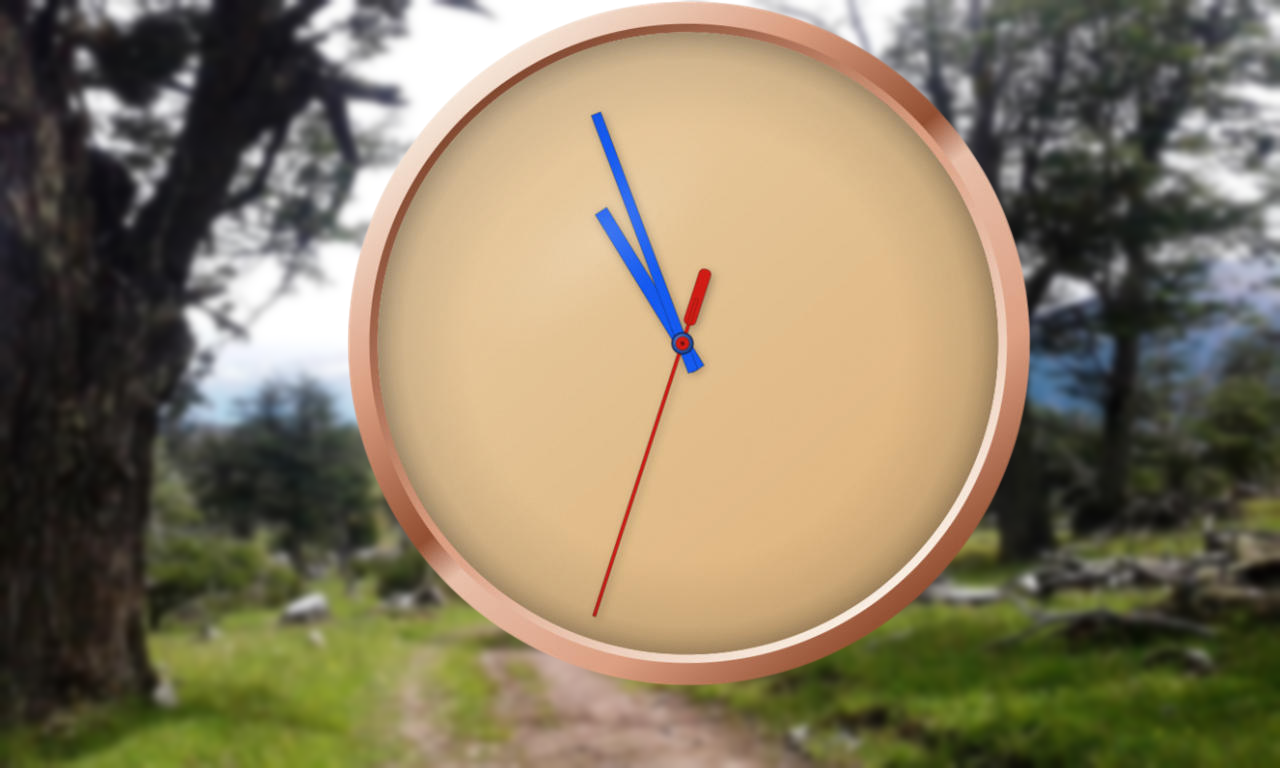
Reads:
10h56m33s
